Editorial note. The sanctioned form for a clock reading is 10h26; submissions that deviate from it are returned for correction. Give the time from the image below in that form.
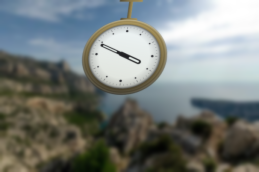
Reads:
3h49
